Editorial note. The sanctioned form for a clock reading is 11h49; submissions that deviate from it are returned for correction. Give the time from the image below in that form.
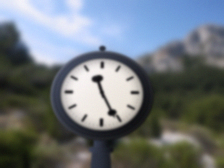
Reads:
11h26
